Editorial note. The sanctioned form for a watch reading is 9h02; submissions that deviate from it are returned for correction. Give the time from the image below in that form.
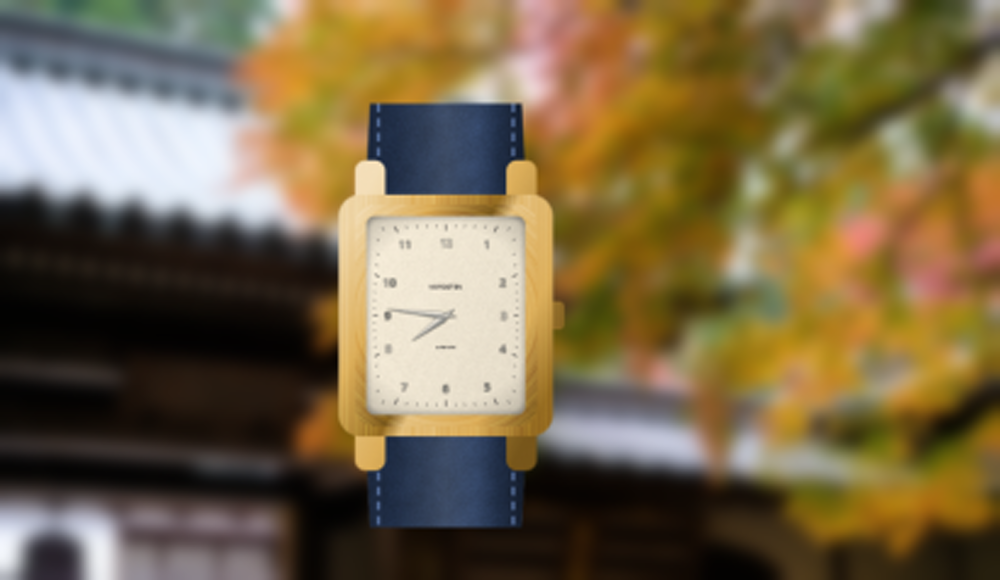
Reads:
7h46
